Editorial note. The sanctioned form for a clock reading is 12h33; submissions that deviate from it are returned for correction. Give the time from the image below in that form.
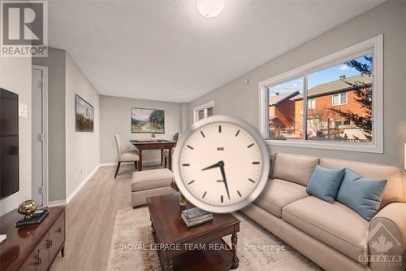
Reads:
8h28
